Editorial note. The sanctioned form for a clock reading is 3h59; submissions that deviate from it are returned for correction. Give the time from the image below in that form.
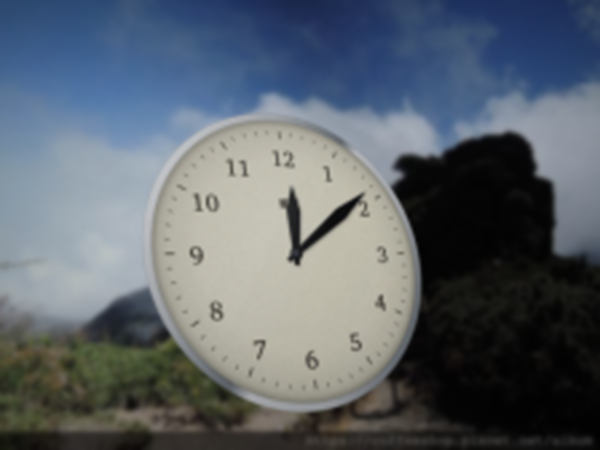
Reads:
12h09
